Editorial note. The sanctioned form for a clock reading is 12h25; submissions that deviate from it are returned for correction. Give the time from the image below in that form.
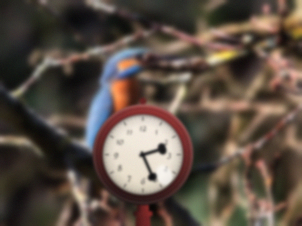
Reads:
2h26
